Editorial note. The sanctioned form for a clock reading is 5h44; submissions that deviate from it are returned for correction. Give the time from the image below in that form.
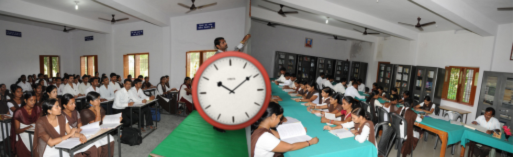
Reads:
10h09
